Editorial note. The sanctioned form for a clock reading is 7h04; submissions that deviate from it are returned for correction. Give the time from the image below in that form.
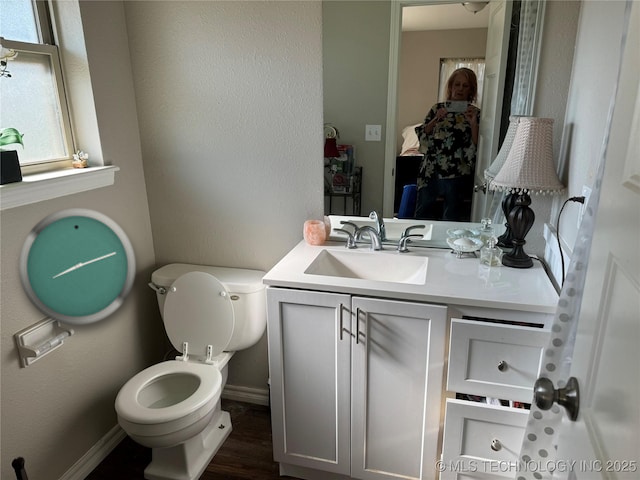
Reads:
8h12
